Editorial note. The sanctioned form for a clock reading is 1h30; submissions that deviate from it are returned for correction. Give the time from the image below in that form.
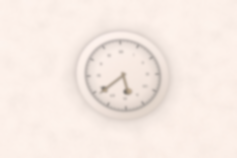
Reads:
5h39
